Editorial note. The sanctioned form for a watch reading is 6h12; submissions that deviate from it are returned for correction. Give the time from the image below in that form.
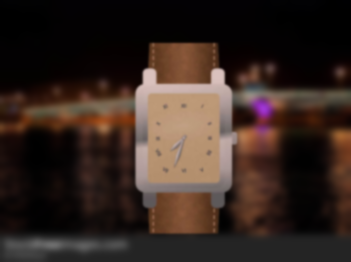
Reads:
7h33
